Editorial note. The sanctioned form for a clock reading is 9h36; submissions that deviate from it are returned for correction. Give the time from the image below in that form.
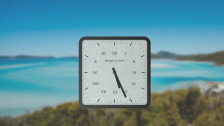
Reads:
5h26
